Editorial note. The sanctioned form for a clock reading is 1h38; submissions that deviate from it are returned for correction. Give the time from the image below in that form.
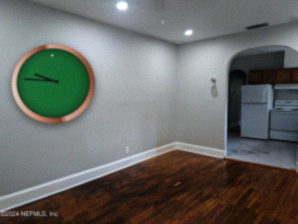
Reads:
9h46
